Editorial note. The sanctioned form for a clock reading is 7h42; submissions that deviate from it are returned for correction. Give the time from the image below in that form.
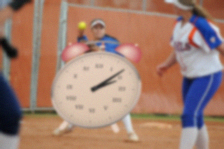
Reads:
2h08
